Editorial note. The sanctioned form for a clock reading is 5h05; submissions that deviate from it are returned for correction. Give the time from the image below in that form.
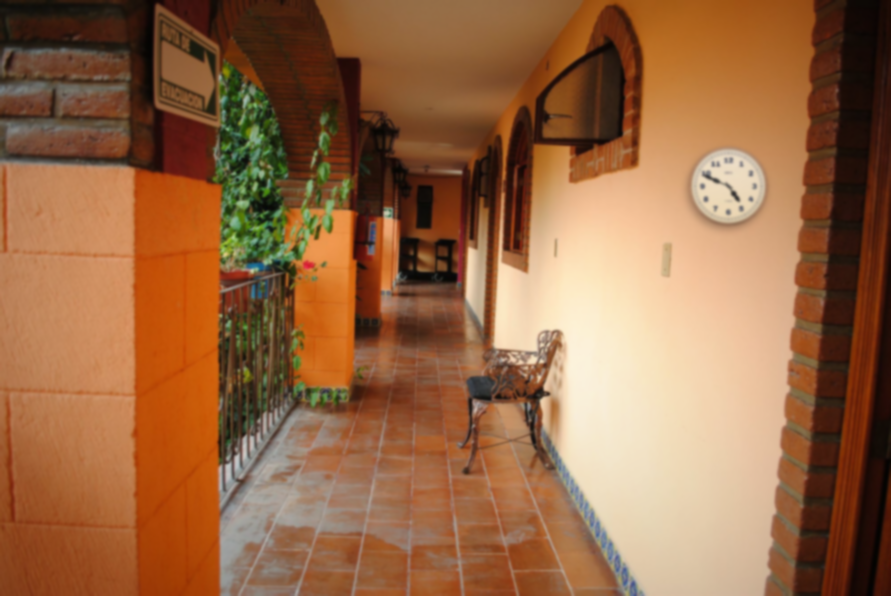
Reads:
4h49
